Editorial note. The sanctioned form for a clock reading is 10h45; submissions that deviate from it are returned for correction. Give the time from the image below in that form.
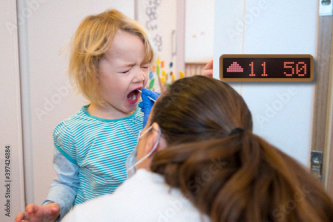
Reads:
11h50
